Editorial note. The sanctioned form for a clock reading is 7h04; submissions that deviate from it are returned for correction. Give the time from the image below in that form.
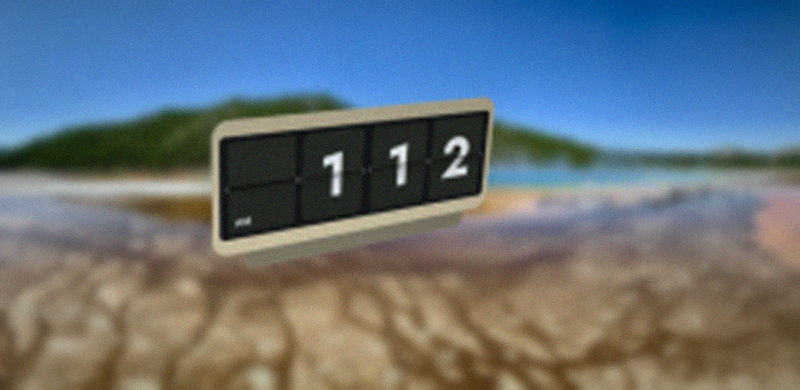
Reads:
1h12
